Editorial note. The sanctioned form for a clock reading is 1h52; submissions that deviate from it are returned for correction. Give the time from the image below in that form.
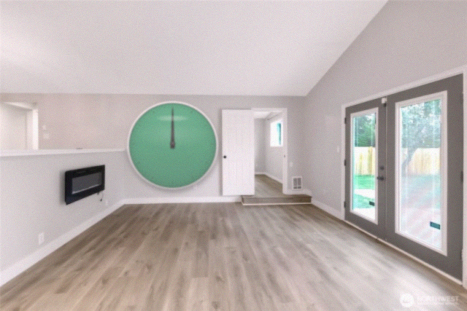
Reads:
12h00
